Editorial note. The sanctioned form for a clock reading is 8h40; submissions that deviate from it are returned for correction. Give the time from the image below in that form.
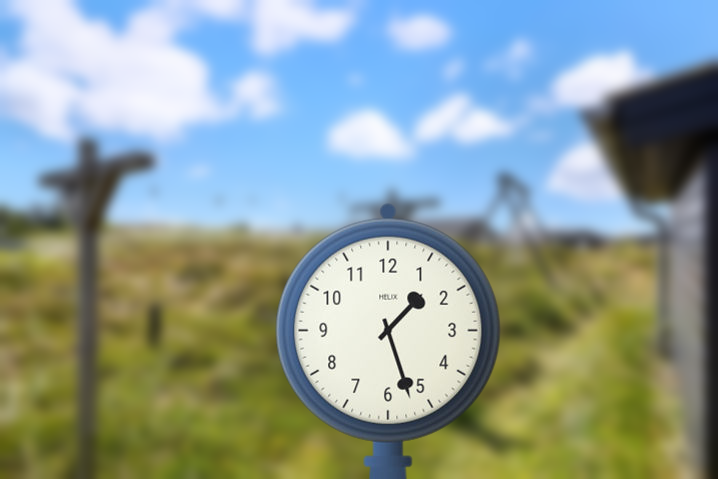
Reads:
1h27
